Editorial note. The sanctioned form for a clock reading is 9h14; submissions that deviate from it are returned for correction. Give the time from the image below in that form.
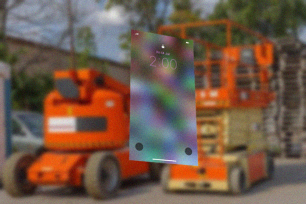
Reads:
2h00
